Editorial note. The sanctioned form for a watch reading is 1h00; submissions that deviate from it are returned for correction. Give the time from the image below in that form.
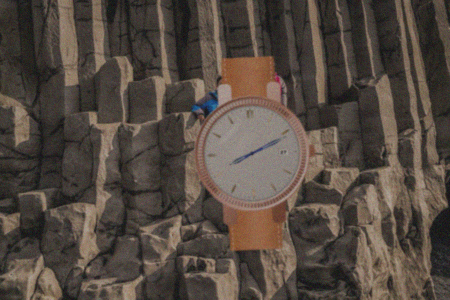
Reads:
8h11
